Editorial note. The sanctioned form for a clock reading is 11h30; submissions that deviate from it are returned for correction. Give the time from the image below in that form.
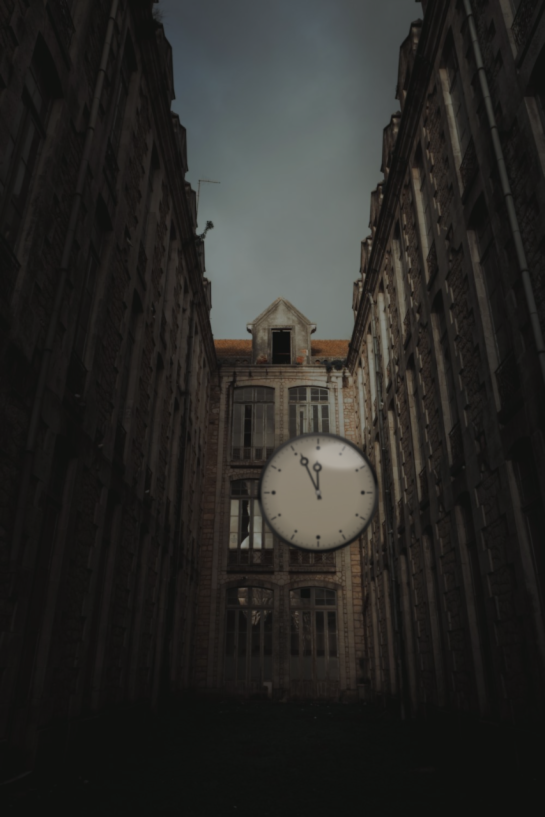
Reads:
11h56
